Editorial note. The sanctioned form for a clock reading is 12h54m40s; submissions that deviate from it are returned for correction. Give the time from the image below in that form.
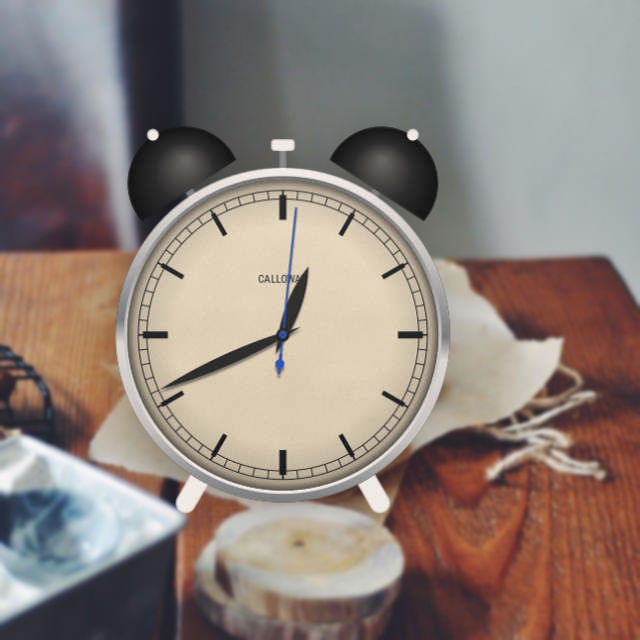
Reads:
12h41m01s
